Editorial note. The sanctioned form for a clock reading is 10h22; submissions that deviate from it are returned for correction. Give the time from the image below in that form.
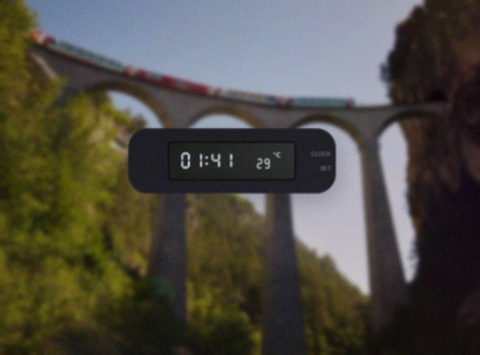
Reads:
1h41
